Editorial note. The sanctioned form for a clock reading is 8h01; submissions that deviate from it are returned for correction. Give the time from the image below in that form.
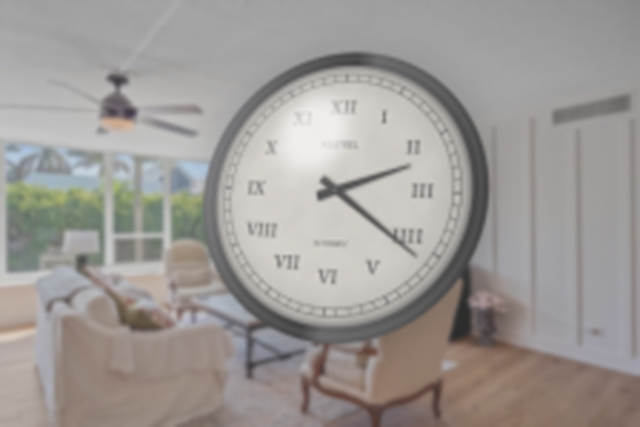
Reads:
2h21
